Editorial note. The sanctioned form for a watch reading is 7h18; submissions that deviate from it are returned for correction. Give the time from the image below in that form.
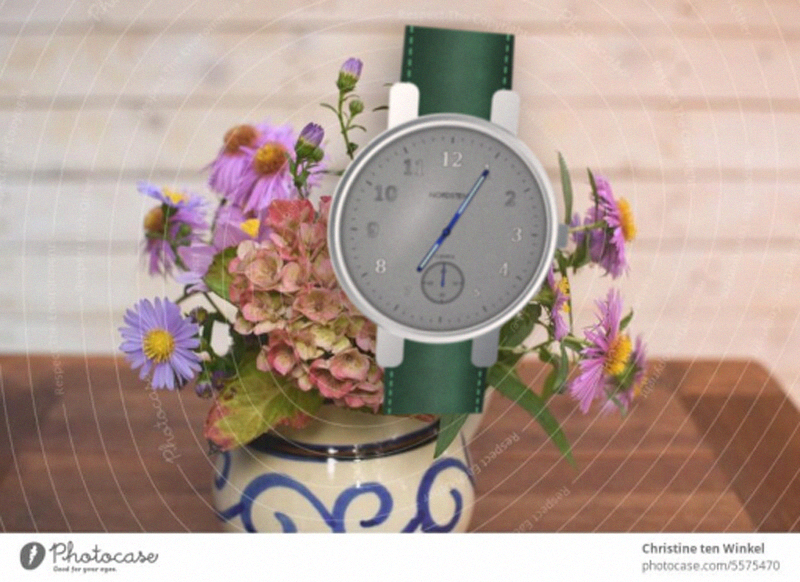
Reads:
7h05
